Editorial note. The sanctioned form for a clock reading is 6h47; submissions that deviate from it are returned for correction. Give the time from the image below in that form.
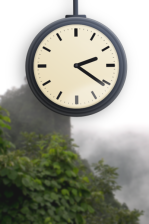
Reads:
2h21
